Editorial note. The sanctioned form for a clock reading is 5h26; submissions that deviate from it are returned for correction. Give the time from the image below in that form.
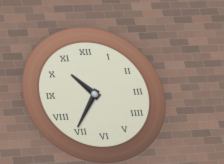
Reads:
10h36
